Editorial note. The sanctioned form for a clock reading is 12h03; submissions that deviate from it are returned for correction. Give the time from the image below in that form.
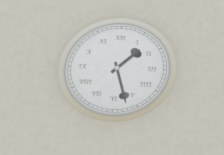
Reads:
1h27
